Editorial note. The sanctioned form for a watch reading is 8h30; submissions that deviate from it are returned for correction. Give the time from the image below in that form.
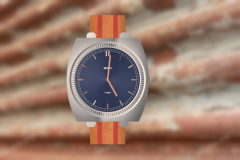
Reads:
5h01
